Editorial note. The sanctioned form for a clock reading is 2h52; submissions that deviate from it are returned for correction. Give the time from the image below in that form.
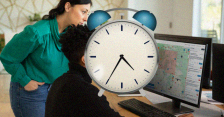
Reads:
4h35
